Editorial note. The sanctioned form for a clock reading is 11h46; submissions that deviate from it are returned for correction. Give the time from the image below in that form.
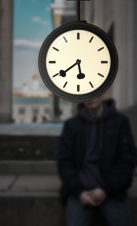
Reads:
5h39
